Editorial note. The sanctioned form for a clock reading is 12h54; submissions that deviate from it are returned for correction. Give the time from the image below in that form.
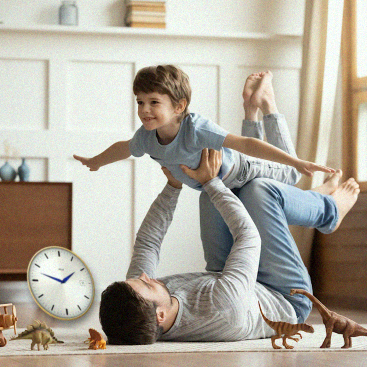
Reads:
1h48
